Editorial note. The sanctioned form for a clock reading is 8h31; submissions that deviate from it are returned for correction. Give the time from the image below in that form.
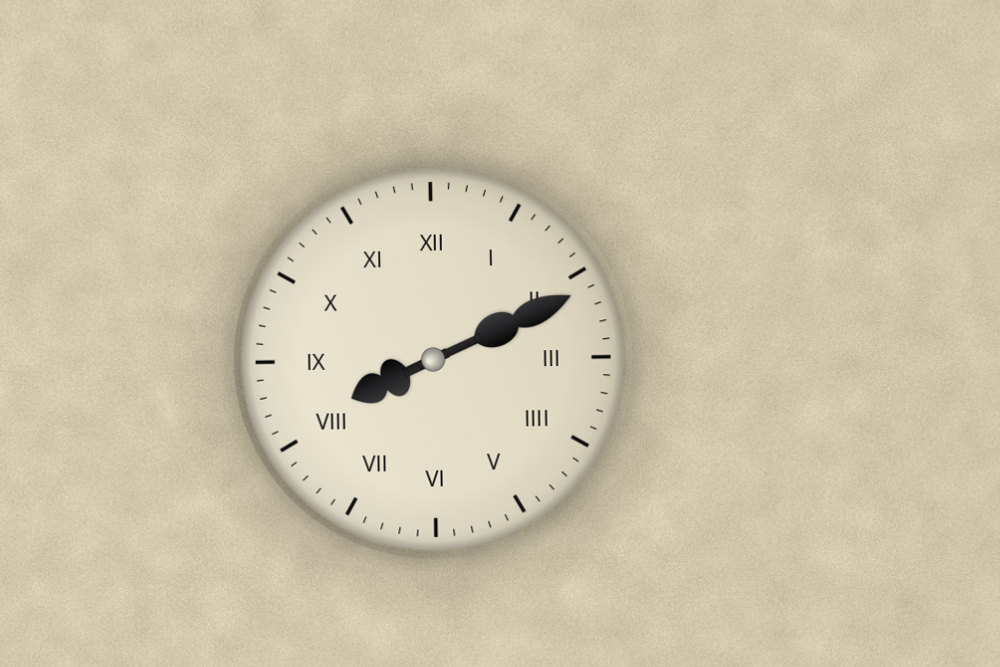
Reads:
8h11
